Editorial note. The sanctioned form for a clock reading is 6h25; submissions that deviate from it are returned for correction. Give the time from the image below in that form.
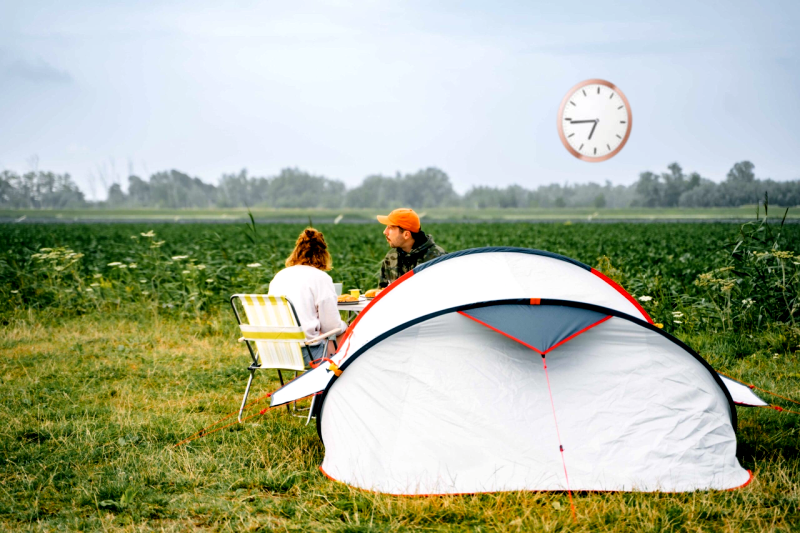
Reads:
6h44
